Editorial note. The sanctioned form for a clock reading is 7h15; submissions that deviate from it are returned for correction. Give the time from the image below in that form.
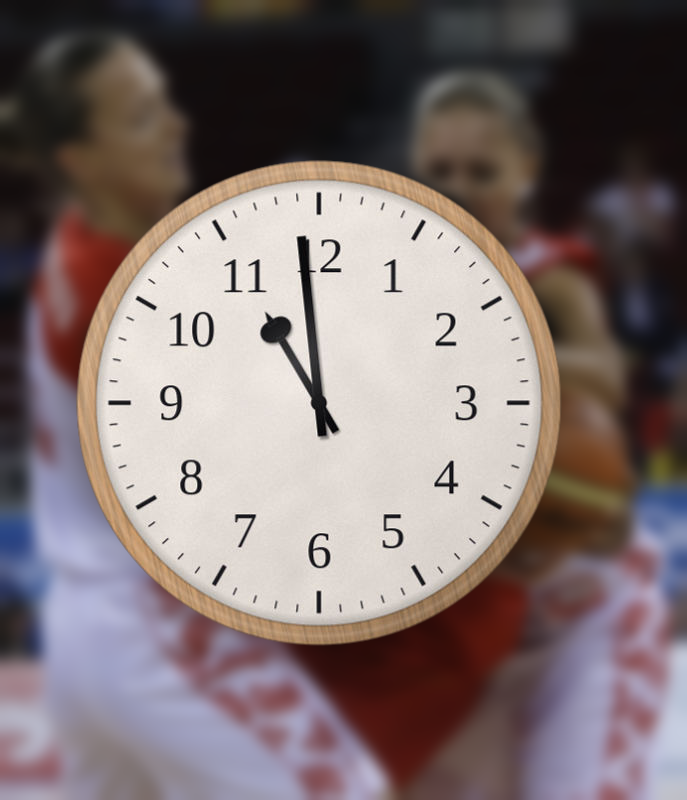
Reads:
10h59
